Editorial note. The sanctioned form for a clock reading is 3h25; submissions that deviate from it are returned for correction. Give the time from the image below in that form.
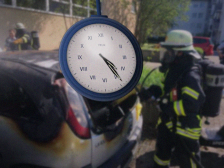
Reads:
4h24
